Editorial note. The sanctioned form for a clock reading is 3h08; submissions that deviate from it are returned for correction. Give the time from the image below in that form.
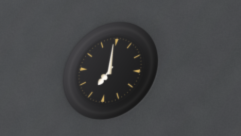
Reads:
6h59
